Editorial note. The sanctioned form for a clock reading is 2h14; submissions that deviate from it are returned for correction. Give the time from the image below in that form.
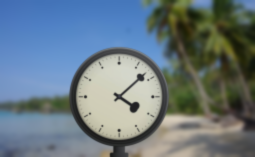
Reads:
4h08
